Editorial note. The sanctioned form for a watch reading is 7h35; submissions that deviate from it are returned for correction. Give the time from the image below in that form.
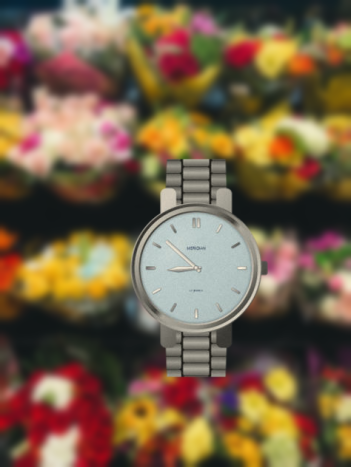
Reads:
8h52
